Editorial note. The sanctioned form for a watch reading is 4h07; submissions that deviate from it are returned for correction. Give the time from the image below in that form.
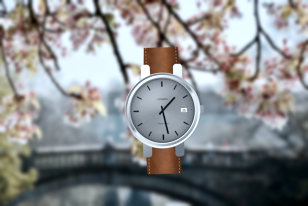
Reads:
1h28
